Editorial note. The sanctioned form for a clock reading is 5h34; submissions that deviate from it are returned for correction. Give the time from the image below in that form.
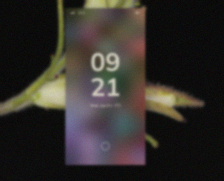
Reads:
9h21
